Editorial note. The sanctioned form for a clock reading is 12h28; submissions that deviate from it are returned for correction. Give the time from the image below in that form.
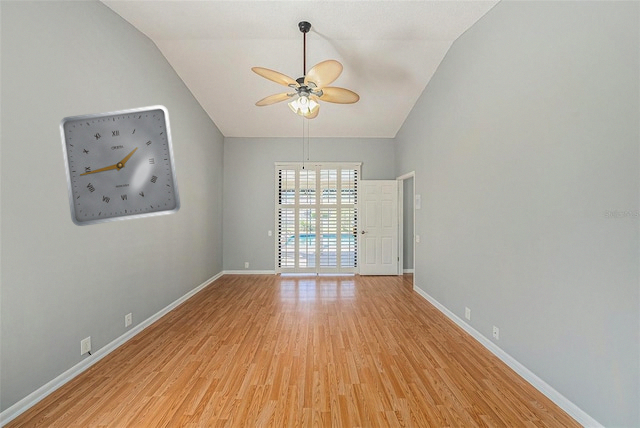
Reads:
1h44
